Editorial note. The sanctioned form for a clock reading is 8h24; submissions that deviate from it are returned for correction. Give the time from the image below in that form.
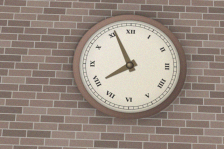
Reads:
7h56
